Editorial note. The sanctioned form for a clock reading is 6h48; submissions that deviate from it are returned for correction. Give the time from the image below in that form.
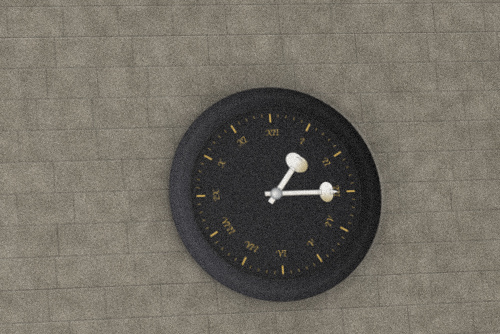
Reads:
1h15
